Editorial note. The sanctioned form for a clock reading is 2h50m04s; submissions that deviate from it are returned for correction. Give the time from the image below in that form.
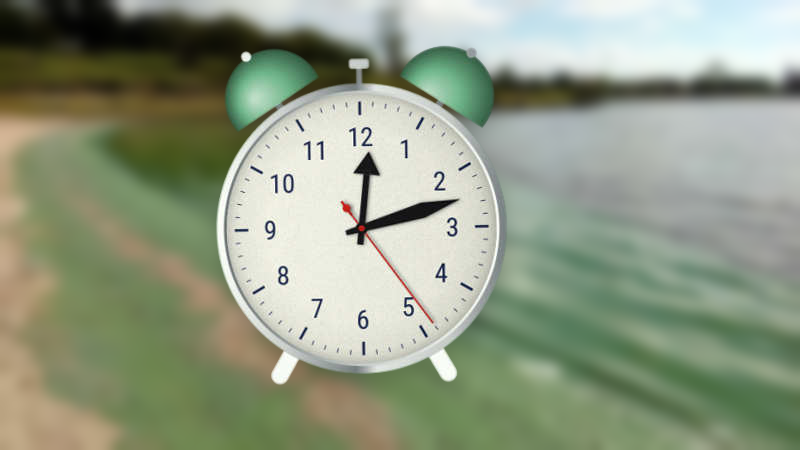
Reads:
12h12m24s
